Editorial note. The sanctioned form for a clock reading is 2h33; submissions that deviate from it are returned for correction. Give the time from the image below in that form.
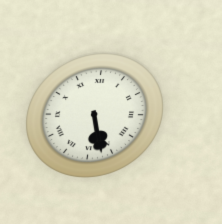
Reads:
5h27
